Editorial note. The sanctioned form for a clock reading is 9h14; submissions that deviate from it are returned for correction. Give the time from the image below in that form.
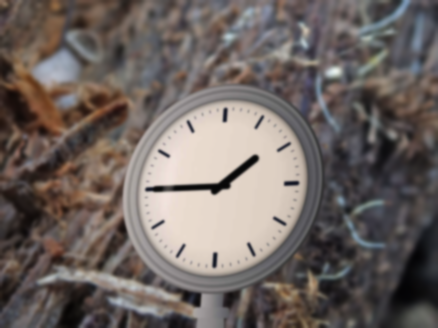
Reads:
1h45
